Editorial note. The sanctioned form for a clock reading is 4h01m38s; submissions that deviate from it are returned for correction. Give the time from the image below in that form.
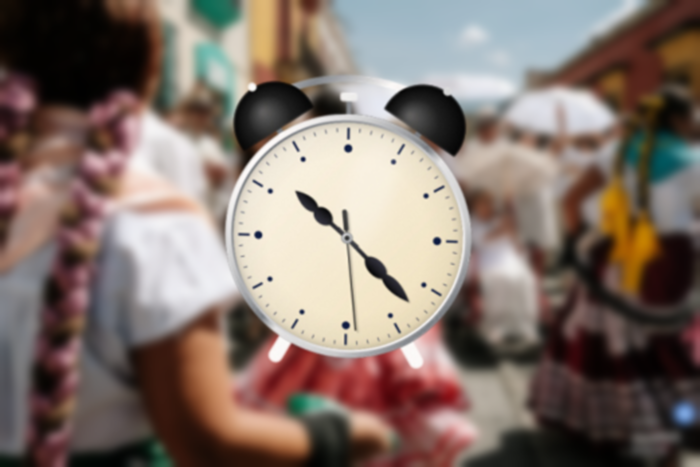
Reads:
10h22m29s
